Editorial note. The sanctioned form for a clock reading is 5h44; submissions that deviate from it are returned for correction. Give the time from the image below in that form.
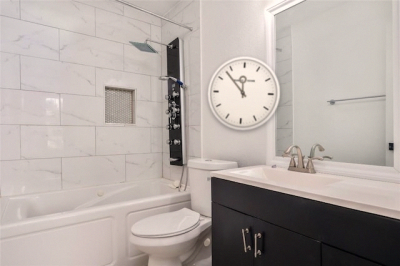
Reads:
11h53
